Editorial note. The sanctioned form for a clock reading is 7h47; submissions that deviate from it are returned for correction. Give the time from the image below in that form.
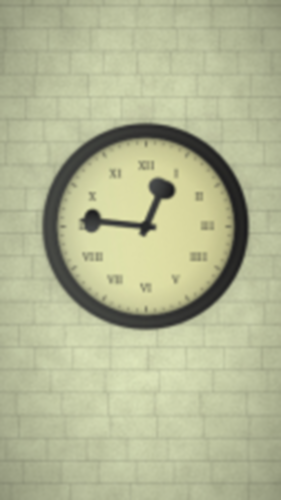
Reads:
12h46
